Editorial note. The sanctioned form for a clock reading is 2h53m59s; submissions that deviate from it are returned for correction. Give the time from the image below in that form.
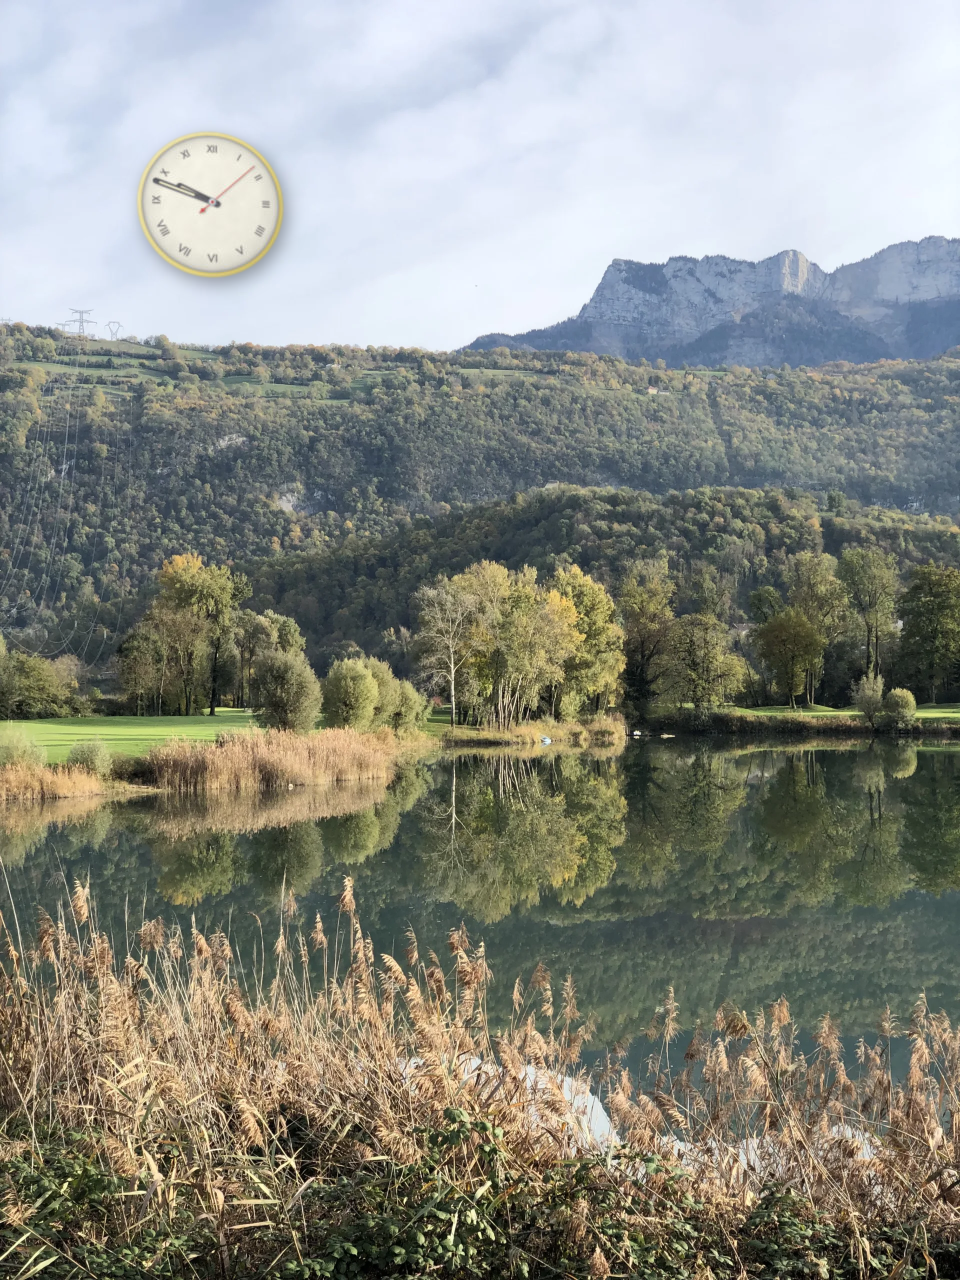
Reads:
9h48m08s
